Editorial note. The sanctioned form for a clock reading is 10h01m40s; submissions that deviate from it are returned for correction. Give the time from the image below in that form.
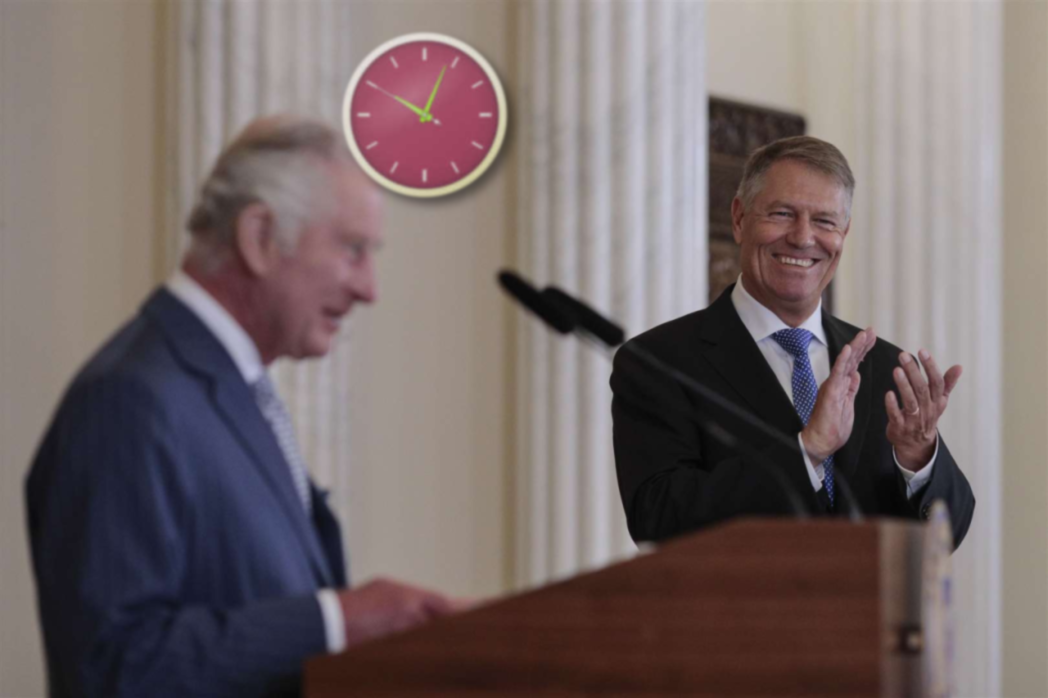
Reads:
10h03m50s
